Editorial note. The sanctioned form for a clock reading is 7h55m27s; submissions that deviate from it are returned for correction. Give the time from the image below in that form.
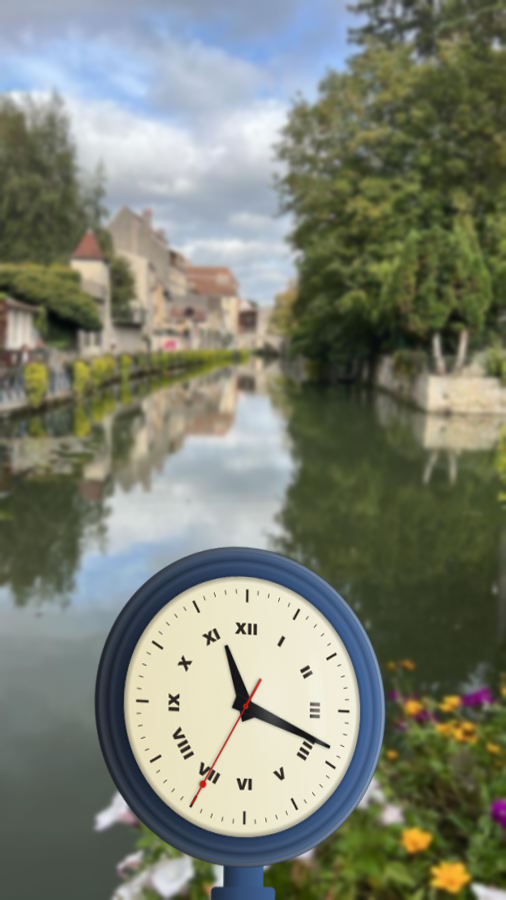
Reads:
11h18m35s
